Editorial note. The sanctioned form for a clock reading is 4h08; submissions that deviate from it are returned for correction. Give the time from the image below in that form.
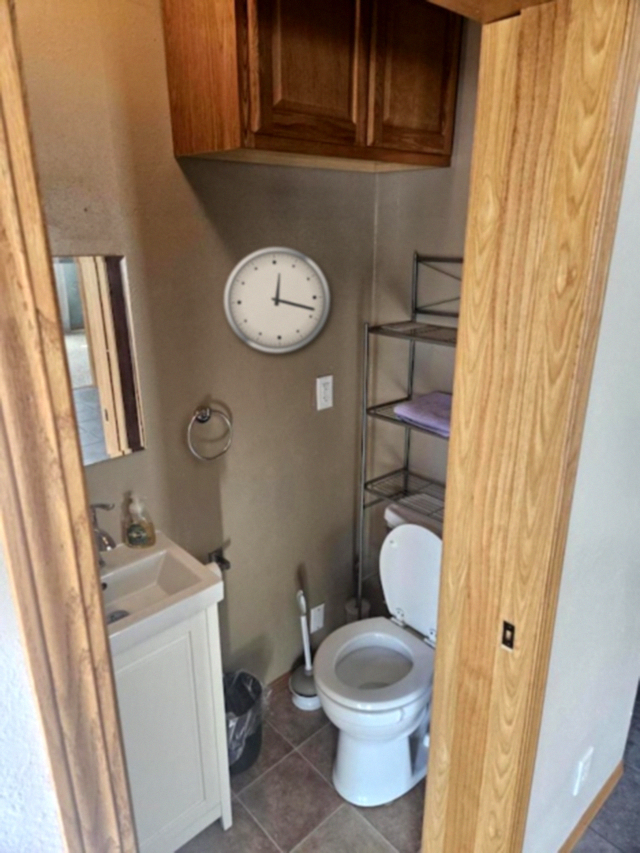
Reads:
12h18
